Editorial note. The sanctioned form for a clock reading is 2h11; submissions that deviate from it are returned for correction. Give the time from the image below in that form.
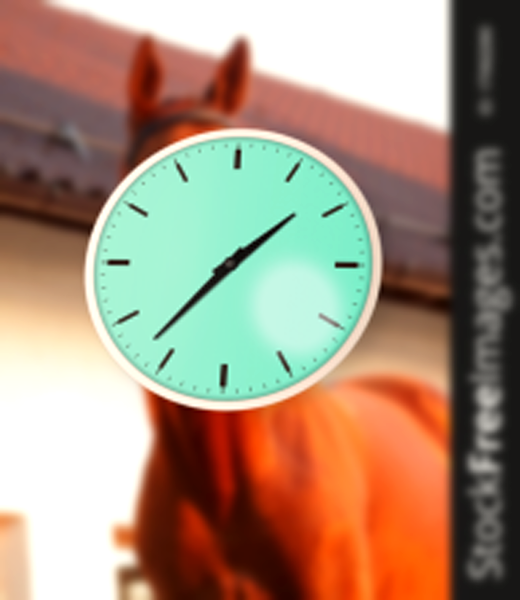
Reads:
1h37
